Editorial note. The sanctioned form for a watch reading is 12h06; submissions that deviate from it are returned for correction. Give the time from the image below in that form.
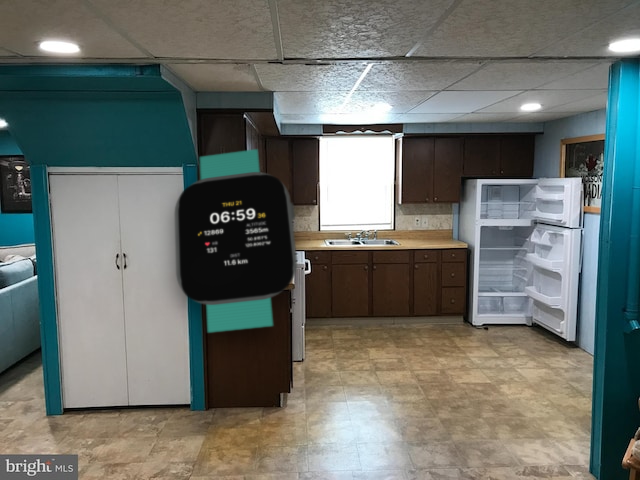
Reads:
6h59
